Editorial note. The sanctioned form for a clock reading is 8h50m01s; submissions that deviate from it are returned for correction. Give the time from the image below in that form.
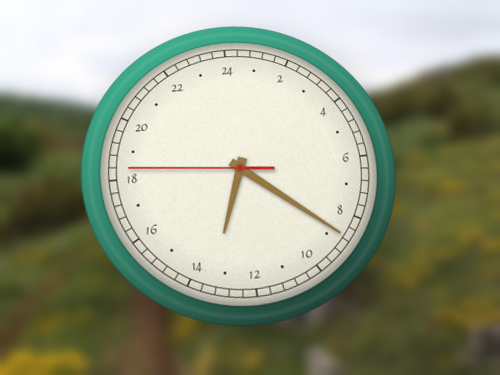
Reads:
13h21m46s
